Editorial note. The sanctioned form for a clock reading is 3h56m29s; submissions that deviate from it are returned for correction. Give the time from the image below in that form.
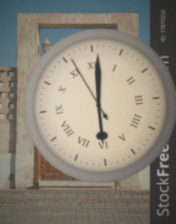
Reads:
6h00m56s
